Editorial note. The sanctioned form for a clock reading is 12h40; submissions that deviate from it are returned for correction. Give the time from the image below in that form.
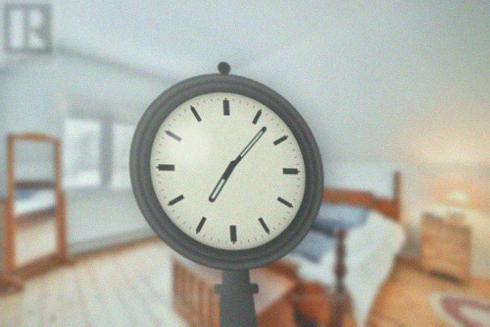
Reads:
7h07
